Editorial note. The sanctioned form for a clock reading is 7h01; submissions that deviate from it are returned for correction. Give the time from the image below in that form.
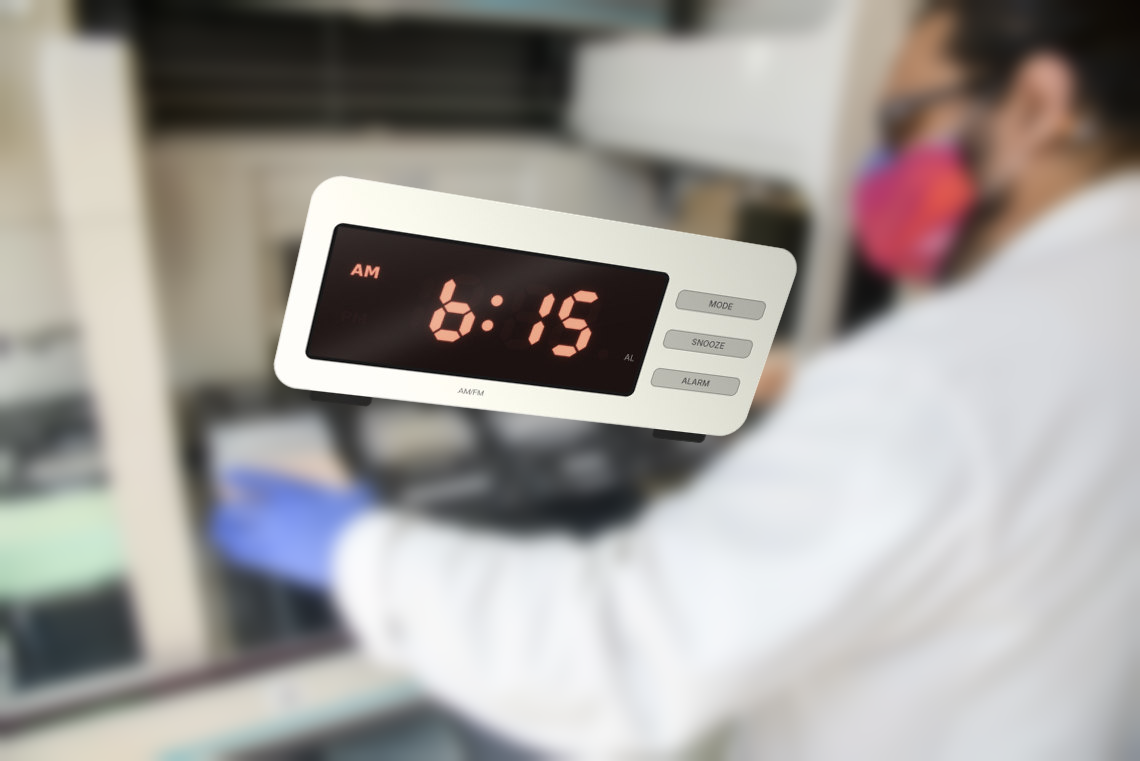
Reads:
6h15
